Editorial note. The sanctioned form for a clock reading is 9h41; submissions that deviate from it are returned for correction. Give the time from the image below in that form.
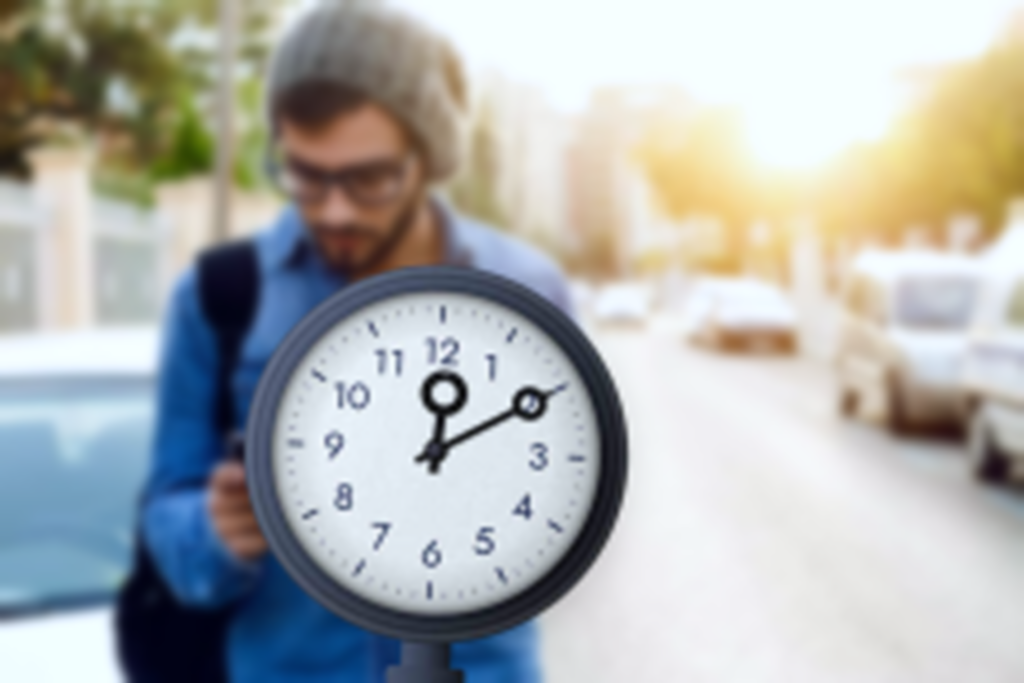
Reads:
12h10
